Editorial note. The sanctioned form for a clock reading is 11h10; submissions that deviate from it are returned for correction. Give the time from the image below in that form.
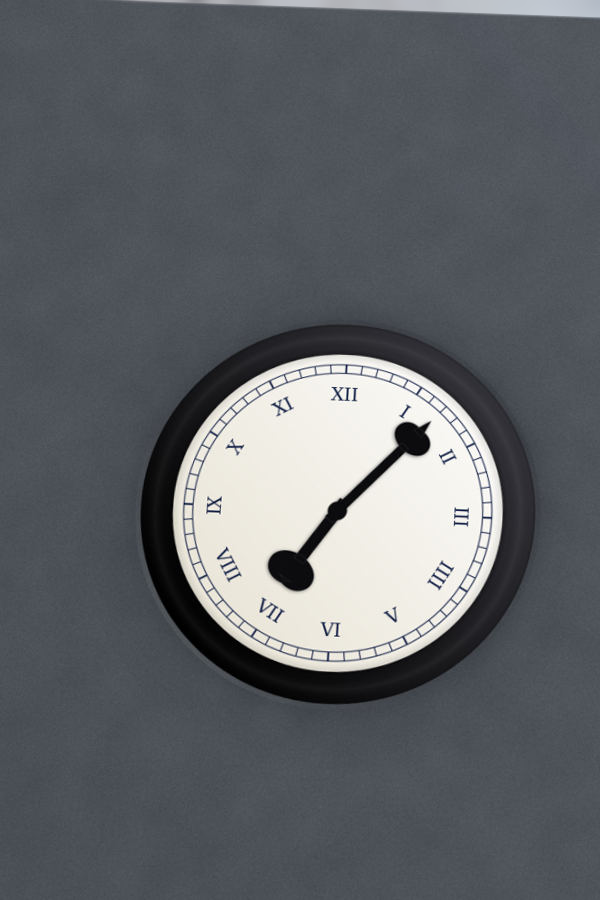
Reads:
7h07
